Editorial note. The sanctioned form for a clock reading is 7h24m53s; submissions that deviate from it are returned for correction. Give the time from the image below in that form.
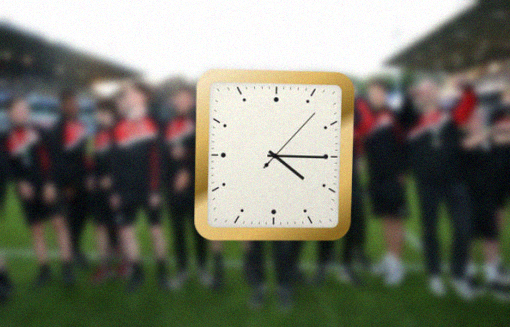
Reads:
4h15m07s
